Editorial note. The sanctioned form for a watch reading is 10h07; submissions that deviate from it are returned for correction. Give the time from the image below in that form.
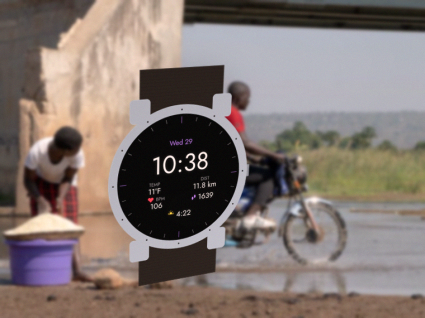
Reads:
10h38
